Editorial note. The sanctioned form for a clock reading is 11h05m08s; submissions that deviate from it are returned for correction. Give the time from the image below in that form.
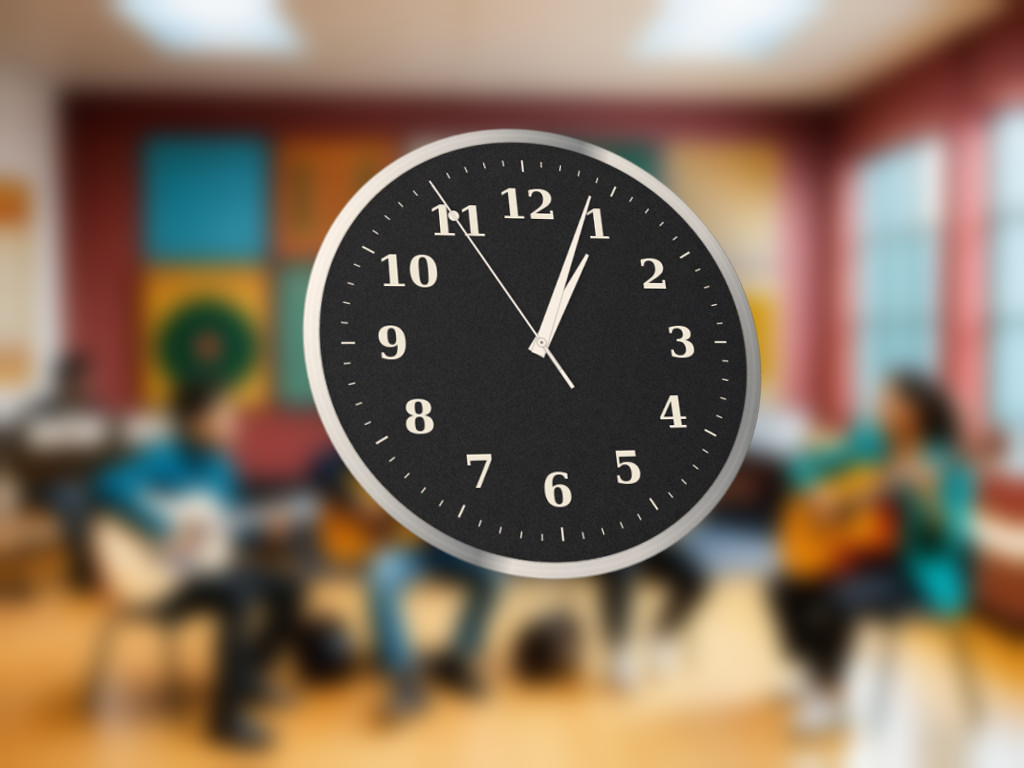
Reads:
1h03m55s
